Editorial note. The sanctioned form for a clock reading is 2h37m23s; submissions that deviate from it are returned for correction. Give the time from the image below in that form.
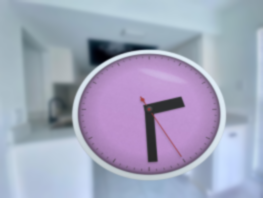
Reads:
2h29m25s
